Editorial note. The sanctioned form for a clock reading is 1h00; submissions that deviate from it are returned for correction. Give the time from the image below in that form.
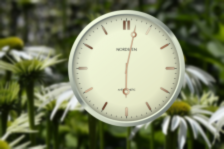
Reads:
6h02
